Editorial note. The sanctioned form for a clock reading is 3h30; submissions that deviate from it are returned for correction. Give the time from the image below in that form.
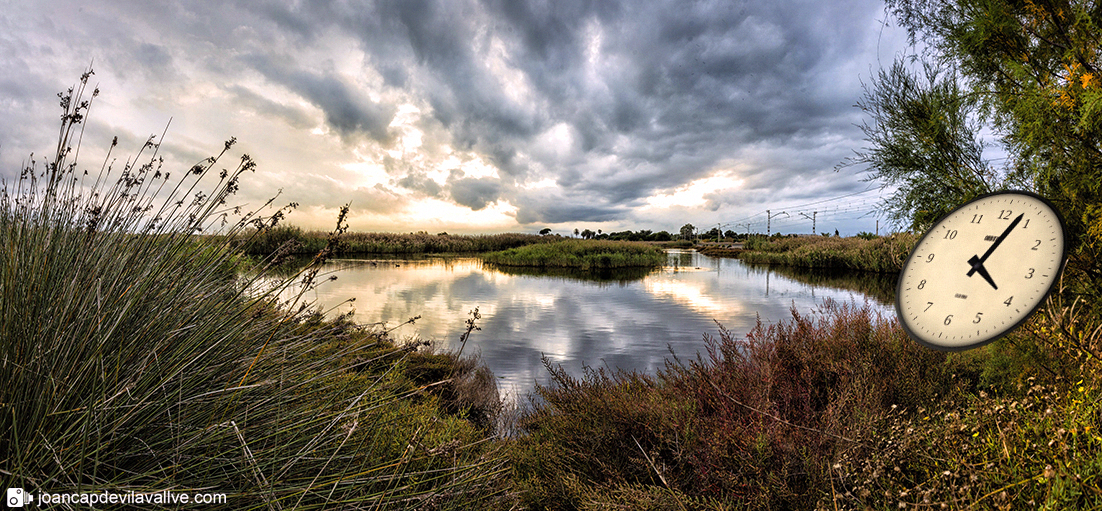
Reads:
4h03
